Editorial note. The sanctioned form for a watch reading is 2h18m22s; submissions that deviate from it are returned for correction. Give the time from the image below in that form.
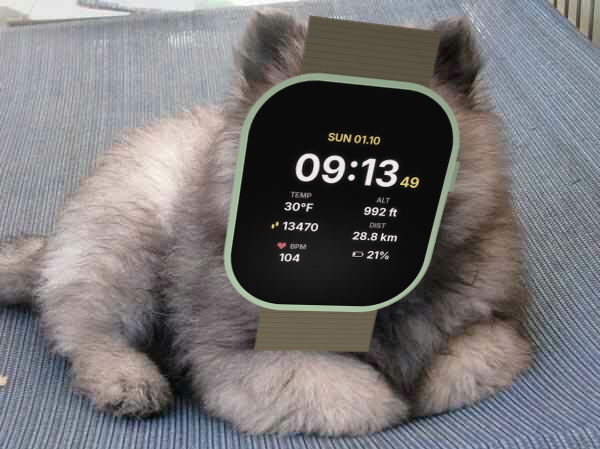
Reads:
9h13m49s
